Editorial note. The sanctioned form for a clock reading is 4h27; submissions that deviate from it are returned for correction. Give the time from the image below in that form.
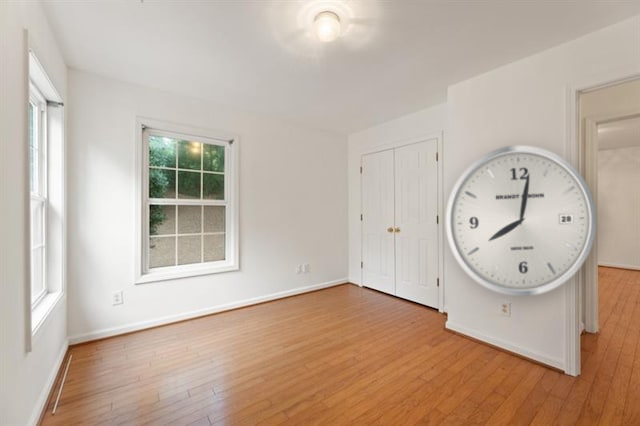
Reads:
8h02
